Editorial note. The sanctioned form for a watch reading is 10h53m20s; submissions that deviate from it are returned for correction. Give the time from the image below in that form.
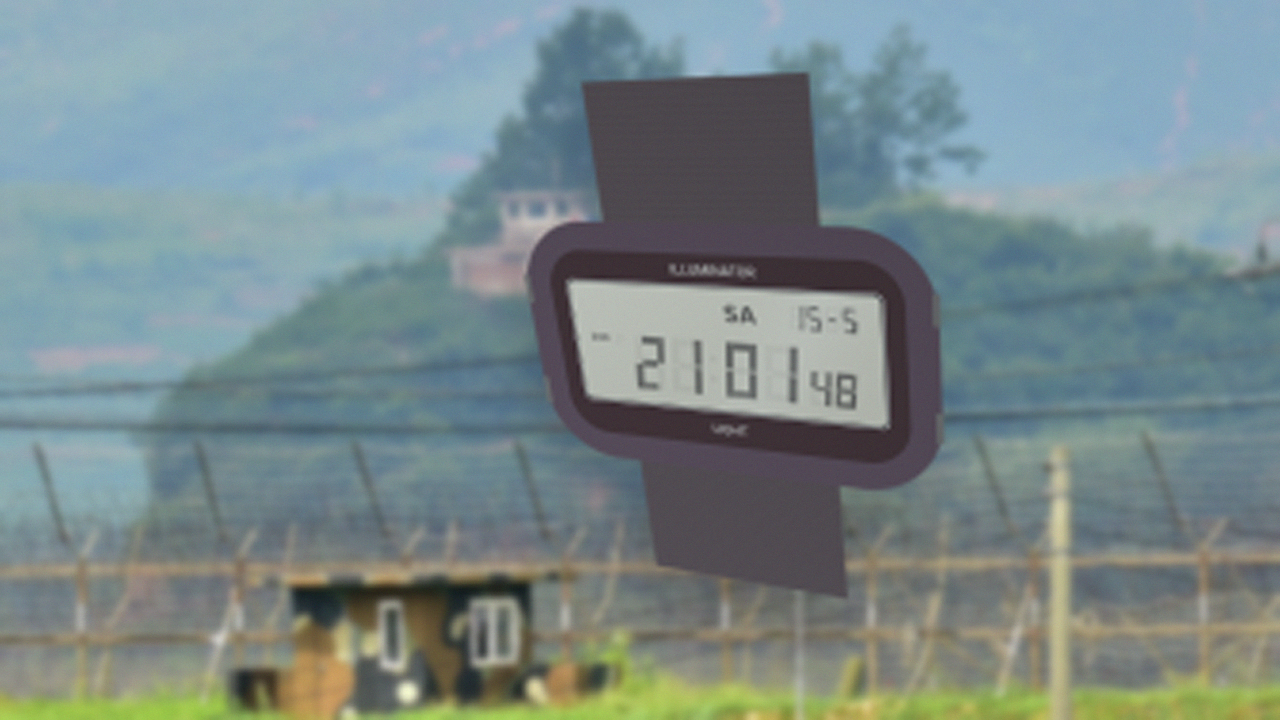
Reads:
21h01m48s
